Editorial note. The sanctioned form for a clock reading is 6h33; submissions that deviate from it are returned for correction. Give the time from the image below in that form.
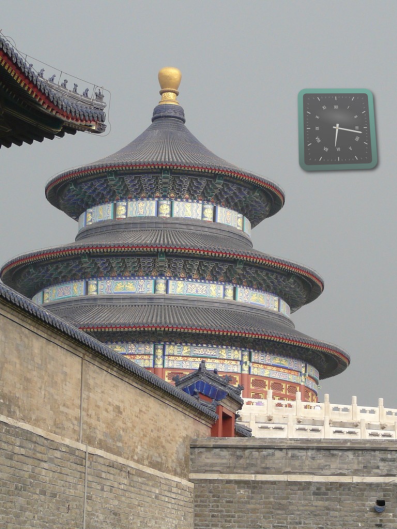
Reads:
6h17
